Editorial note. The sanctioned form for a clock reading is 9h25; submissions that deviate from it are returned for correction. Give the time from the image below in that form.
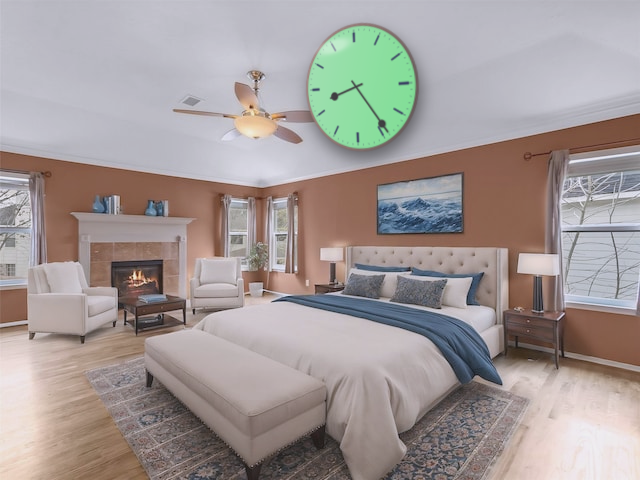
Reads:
8h24
